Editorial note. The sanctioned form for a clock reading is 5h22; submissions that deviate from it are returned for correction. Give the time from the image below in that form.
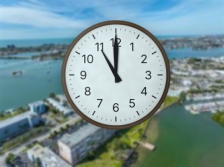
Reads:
11h00
